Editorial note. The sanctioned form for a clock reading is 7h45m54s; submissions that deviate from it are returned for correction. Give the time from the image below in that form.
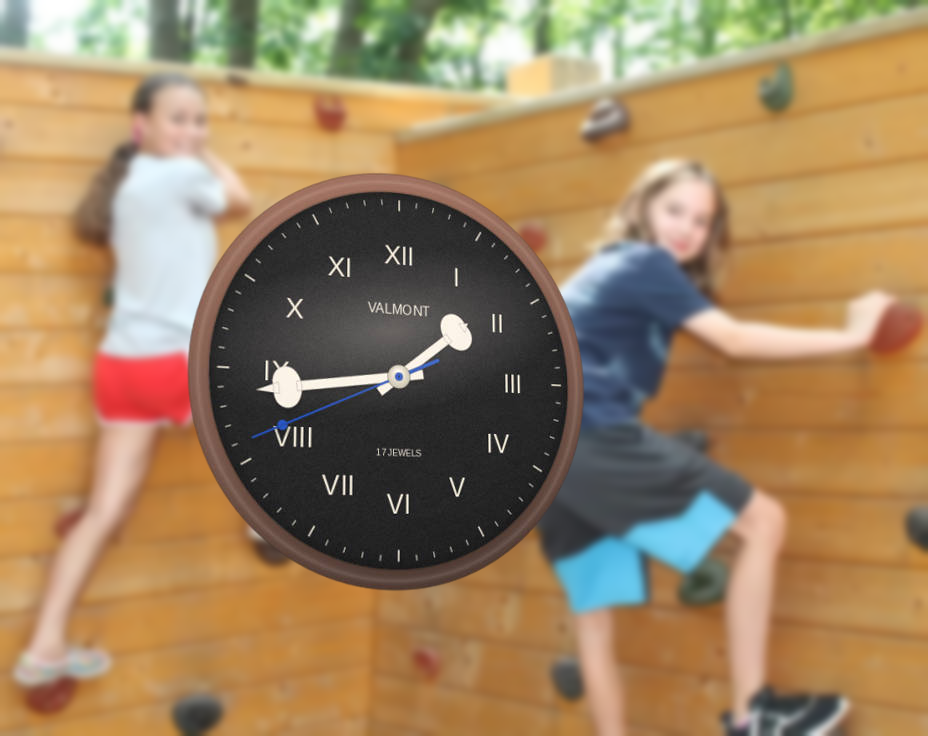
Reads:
1h43m41s
